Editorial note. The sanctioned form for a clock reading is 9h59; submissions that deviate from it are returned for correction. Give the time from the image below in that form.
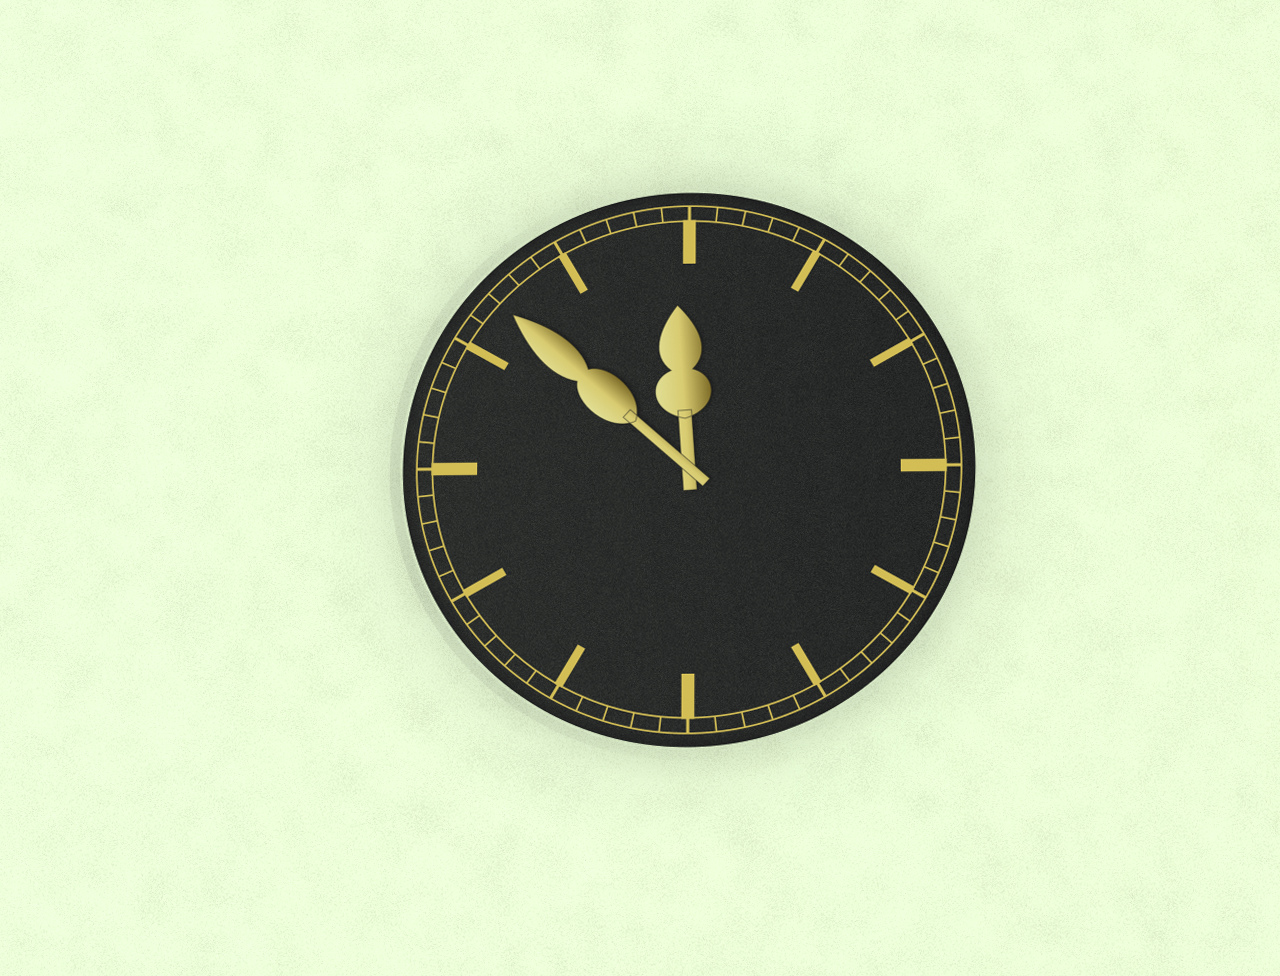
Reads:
11h52
